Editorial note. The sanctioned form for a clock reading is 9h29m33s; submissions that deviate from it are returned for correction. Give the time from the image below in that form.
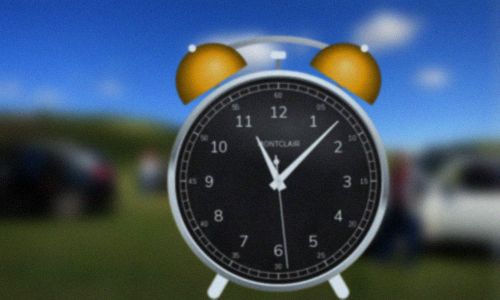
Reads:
11h07m29s
